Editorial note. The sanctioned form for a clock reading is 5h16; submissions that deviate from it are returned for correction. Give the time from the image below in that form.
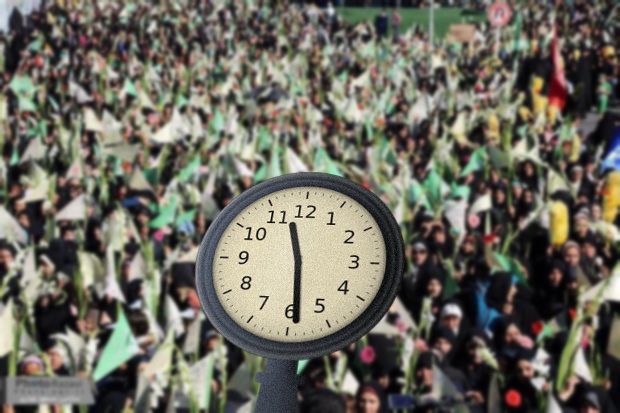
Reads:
11h29
